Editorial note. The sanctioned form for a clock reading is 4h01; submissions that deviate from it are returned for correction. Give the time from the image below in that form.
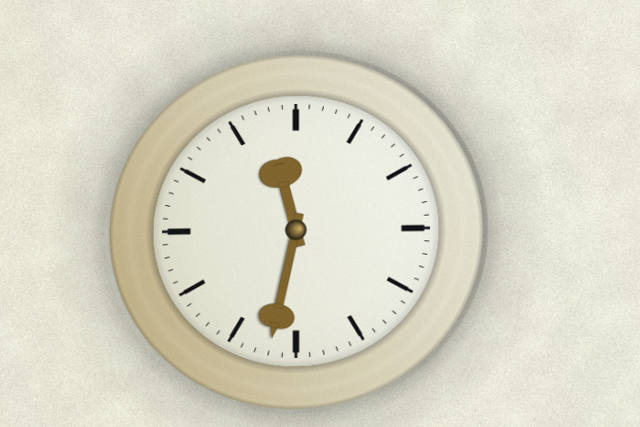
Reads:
11h32
